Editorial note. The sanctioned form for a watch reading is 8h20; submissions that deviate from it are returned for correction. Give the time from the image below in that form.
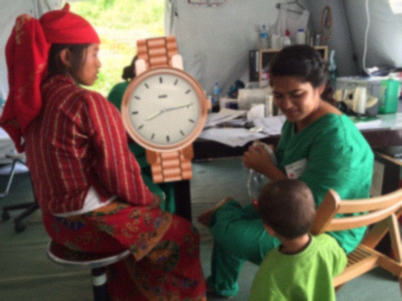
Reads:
8h14
